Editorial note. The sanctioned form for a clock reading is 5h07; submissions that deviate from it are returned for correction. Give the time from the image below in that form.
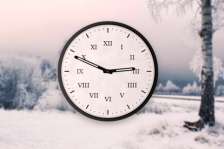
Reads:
2h49
